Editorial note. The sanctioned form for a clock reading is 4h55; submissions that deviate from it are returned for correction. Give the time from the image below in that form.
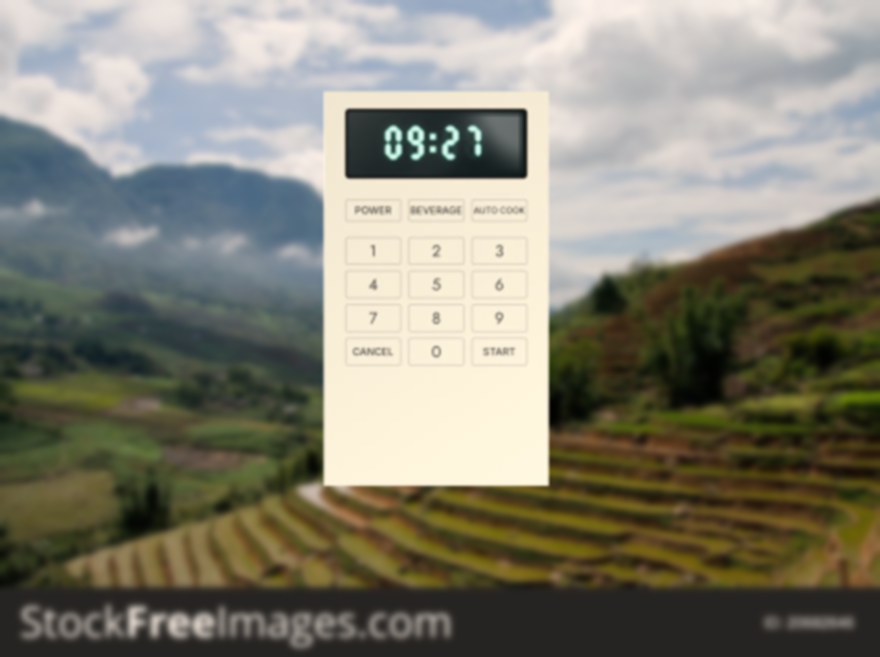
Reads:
9h27
